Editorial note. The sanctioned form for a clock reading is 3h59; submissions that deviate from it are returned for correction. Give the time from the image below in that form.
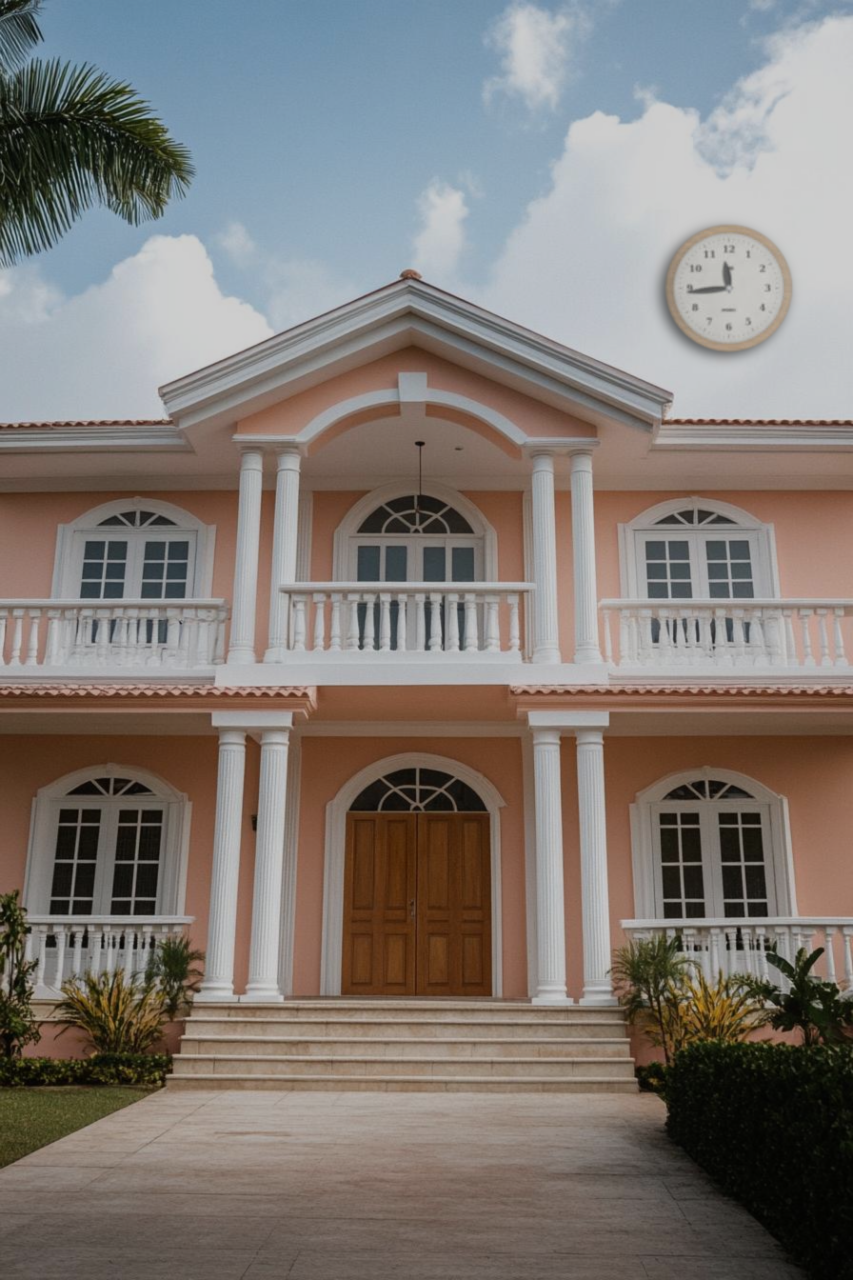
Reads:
11h44
